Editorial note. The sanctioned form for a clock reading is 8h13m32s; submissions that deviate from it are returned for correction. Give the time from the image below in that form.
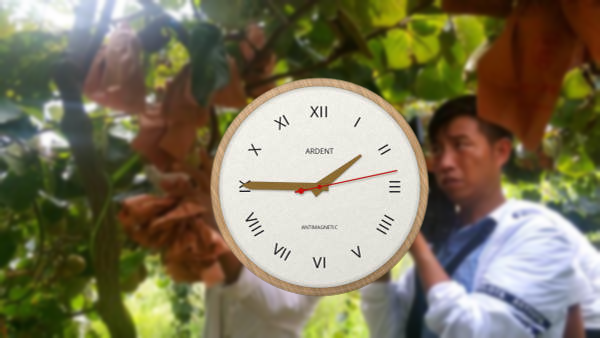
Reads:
1h45m13s
